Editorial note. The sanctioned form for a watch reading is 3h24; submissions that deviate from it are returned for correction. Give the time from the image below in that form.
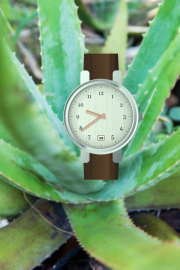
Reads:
9h39
